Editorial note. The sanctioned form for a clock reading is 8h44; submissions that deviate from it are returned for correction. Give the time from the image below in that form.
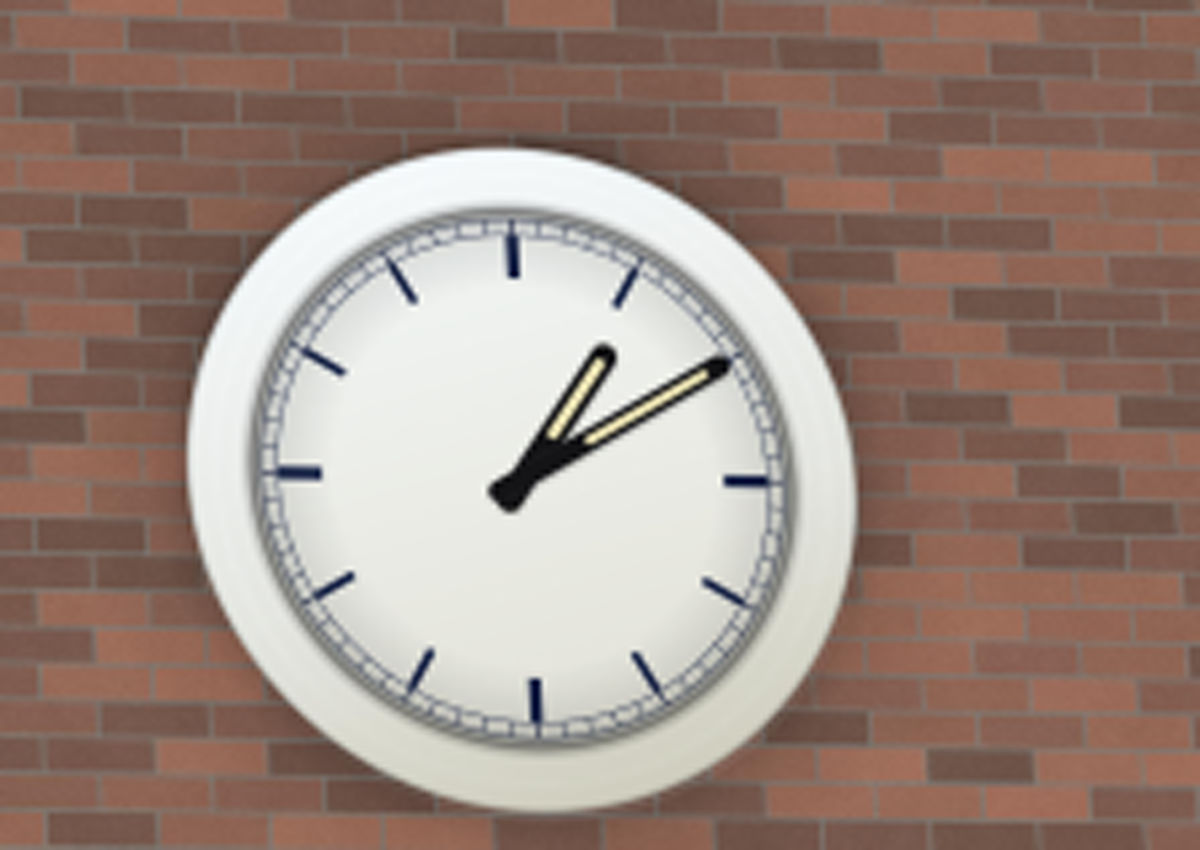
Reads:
1h10
